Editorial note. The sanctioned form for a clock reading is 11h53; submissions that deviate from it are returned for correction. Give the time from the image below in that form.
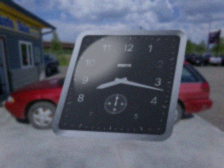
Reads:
8h17
